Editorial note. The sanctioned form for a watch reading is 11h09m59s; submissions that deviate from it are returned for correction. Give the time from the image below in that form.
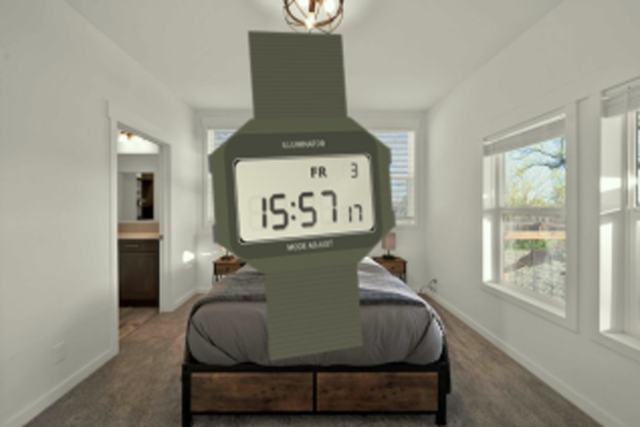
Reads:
15h57m17s
